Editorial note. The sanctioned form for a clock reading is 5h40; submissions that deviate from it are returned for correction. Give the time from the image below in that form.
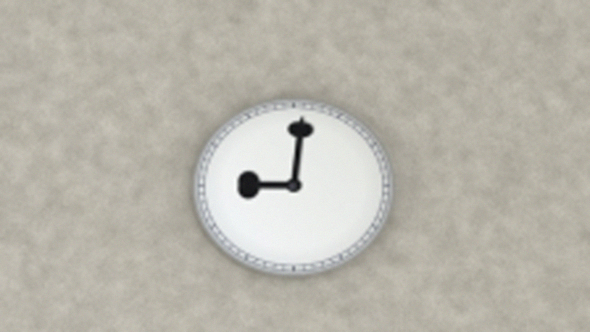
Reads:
9h01
